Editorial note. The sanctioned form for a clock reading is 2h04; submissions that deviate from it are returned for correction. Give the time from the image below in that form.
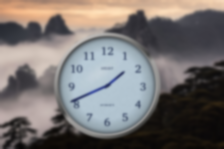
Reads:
1h41
